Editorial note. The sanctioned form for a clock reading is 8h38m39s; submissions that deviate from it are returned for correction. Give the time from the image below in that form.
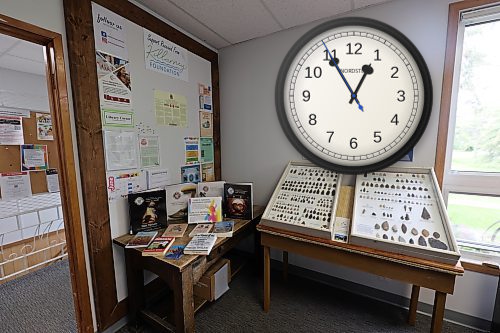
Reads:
12h54m55s
